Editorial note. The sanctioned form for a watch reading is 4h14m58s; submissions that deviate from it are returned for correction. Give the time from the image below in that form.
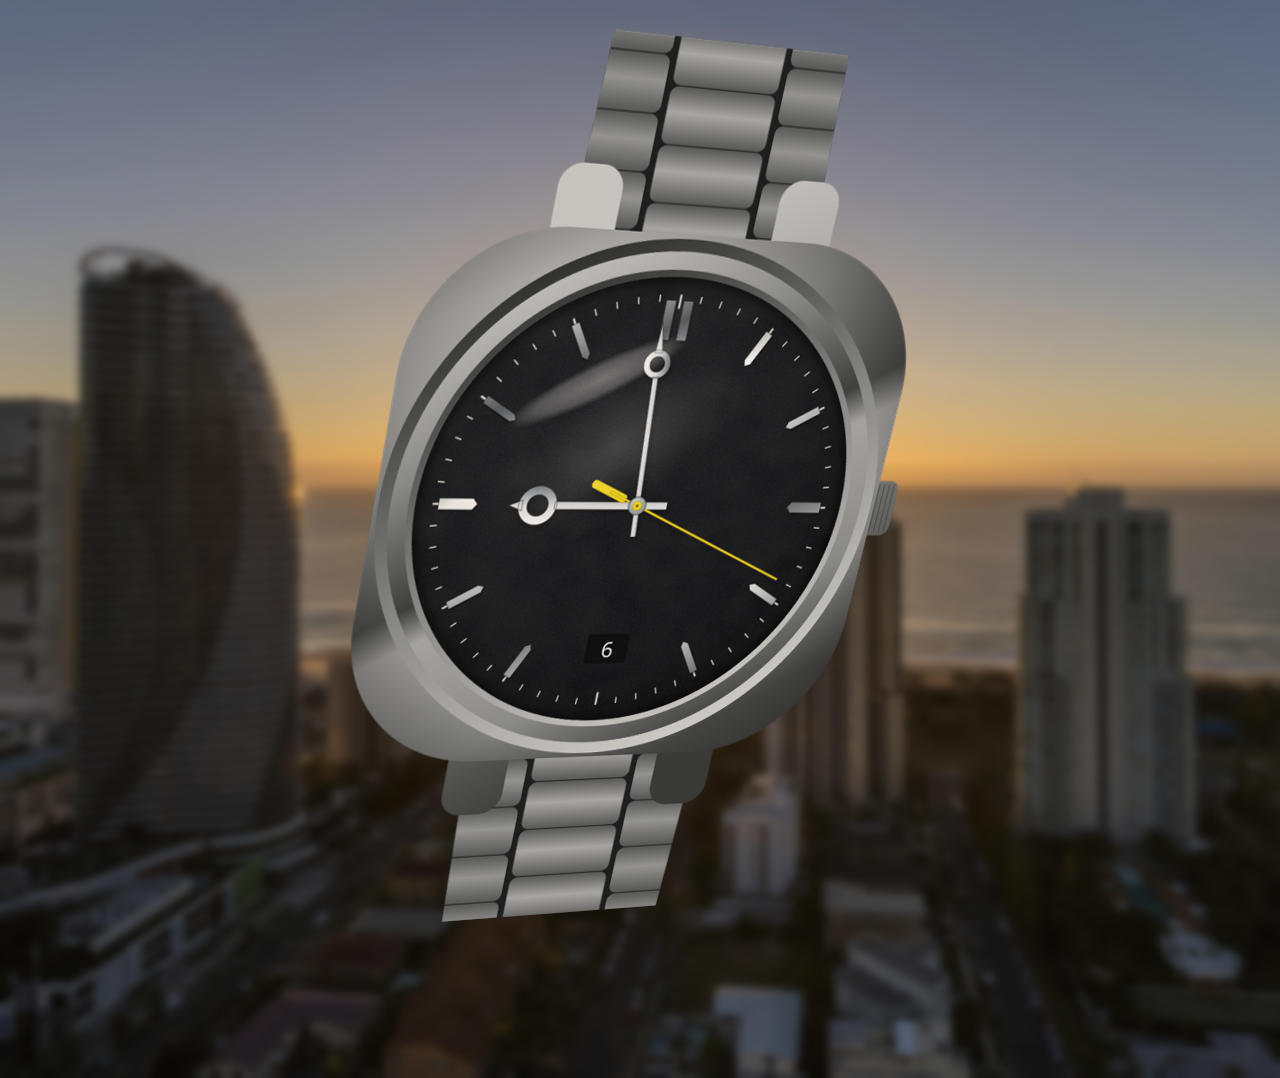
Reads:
8h59m19s
